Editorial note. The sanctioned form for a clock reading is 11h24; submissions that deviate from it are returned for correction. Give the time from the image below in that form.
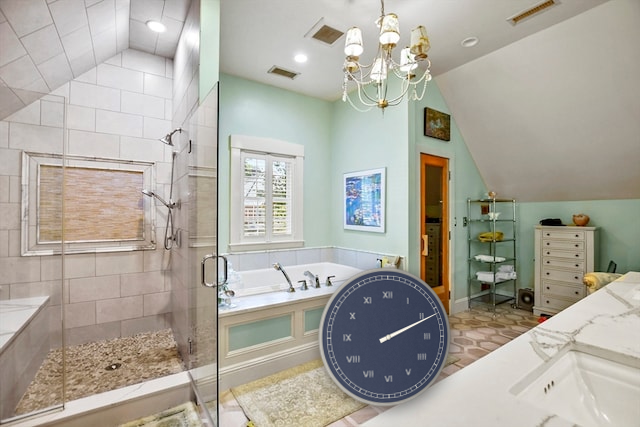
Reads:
2h11
